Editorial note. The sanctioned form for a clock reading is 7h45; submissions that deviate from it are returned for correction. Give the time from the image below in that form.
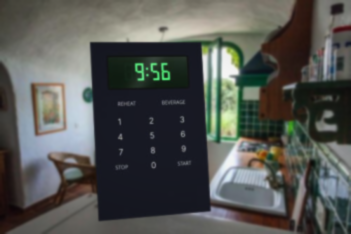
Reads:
9h56
